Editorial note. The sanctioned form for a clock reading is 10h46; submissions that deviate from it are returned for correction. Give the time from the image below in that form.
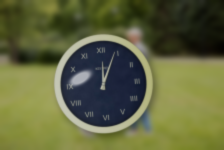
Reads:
12h04
